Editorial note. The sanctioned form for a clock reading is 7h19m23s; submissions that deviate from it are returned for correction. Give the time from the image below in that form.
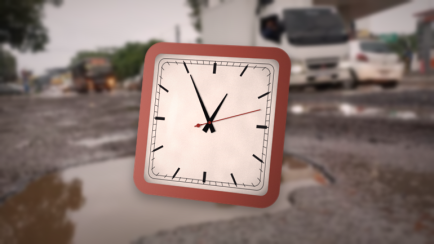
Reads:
12h55m12s
